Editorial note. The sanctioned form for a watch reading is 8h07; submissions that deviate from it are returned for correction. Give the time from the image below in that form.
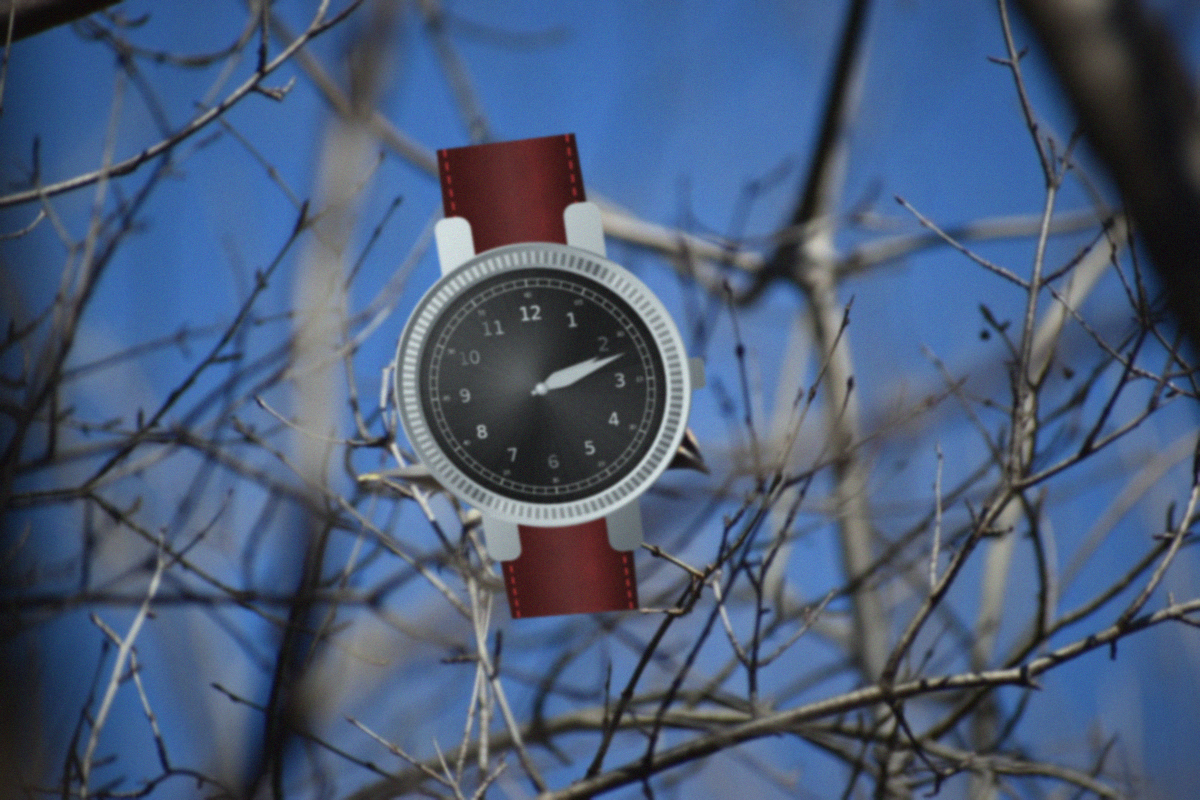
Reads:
2h12
